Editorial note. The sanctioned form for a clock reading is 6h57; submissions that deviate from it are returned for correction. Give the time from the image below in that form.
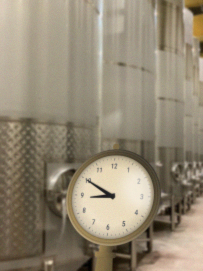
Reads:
8h50
